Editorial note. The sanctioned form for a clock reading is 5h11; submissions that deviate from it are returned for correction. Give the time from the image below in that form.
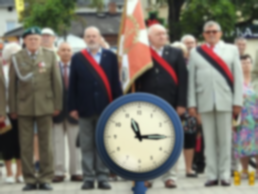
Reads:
11h15
